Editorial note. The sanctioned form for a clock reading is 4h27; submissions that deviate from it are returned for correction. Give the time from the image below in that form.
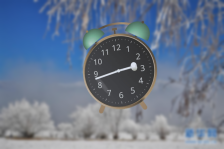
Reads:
2h43
